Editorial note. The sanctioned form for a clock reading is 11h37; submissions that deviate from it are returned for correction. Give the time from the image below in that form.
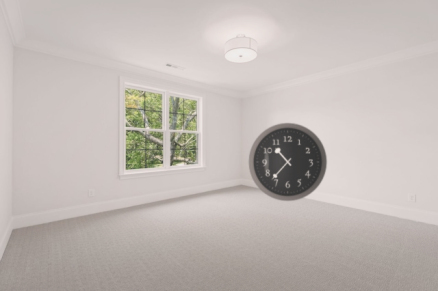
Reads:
10h37
